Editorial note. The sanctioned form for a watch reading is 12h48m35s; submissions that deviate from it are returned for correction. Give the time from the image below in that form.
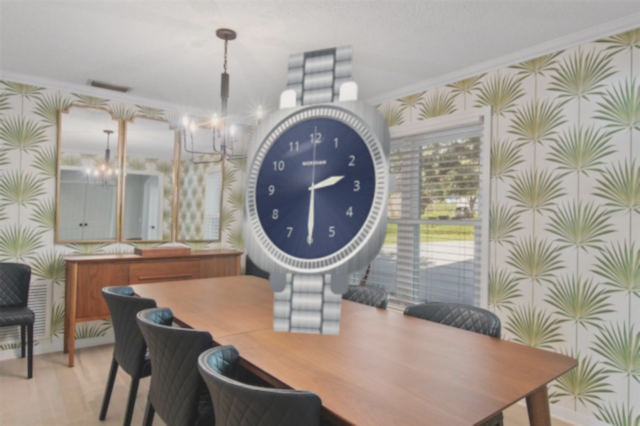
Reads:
2h30m00s
